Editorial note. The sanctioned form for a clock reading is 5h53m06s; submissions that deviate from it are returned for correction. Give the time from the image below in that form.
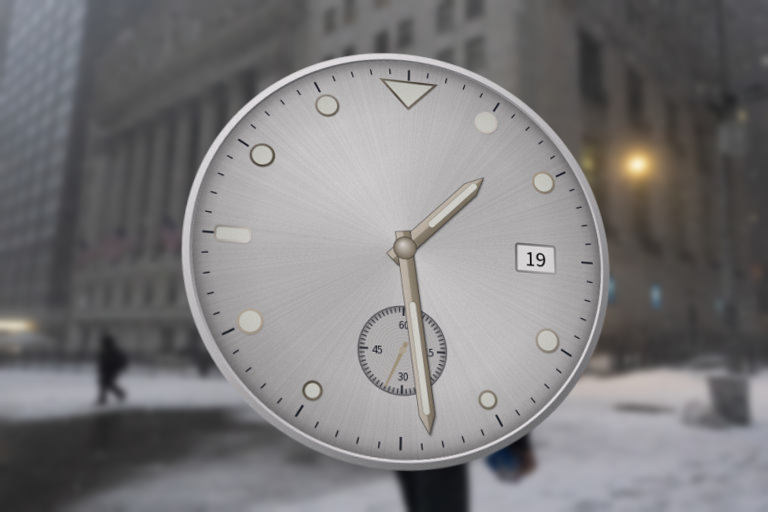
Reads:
1h28m34s
